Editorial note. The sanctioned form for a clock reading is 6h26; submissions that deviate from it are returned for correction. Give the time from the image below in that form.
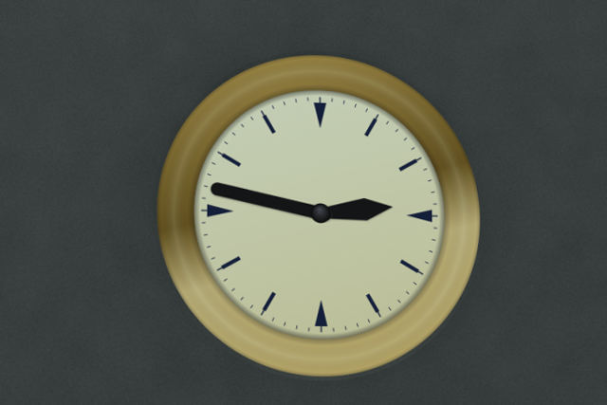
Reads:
2h47
